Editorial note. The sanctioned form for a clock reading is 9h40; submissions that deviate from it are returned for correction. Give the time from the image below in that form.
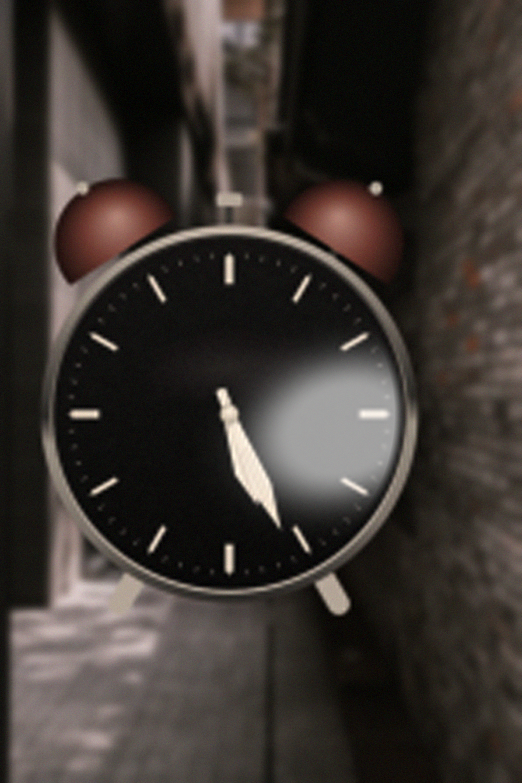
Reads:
5h26
